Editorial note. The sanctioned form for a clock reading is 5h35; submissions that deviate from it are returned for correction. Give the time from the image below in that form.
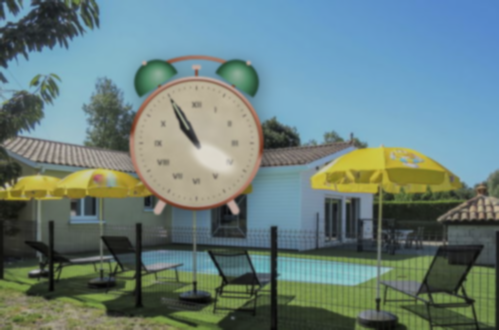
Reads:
10h55
